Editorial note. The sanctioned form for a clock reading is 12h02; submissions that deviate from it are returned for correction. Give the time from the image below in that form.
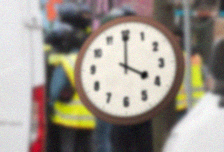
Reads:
4h00
